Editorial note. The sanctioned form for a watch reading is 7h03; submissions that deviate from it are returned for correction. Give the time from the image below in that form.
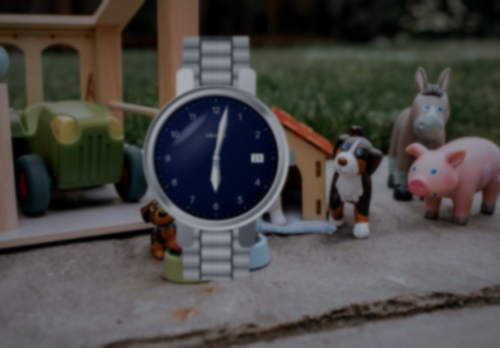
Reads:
6h02
